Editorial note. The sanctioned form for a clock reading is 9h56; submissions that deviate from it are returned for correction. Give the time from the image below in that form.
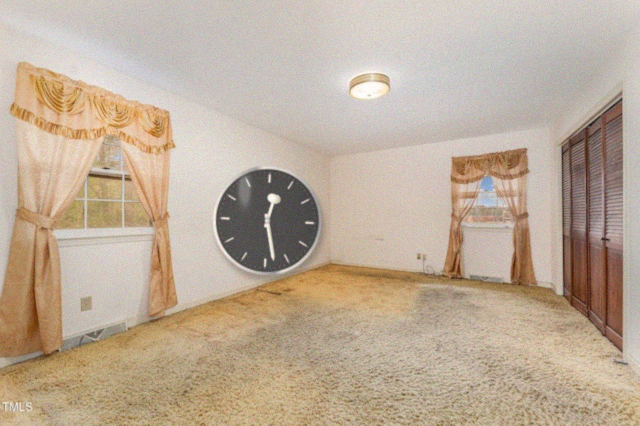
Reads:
12h28
